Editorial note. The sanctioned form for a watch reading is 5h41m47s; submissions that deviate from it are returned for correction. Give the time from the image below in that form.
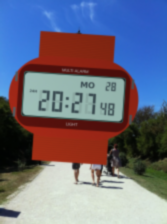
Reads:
20h27m48s
